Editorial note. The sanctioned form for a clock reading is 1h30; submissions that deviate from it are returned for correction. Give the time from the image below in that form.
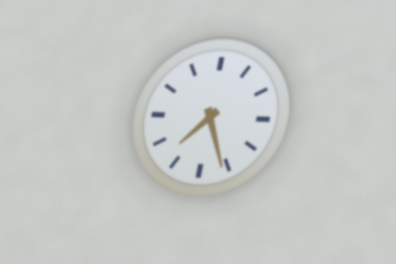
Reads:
7h26
